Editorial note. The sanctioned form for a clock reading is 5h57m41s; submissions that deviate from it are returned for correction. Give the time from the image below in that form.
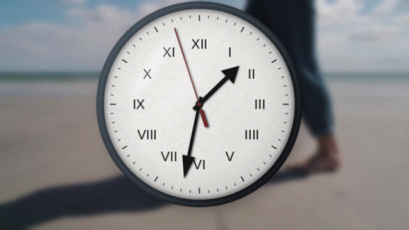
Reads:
1h31m57s
